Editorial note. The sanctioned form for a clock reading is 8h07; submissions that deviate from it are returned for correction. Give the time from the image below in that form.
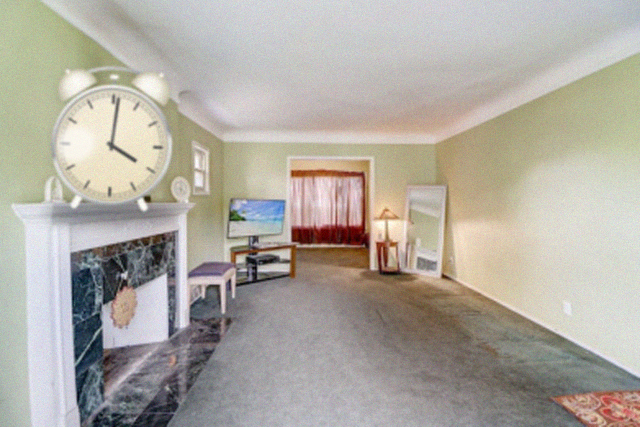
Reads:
4h01
